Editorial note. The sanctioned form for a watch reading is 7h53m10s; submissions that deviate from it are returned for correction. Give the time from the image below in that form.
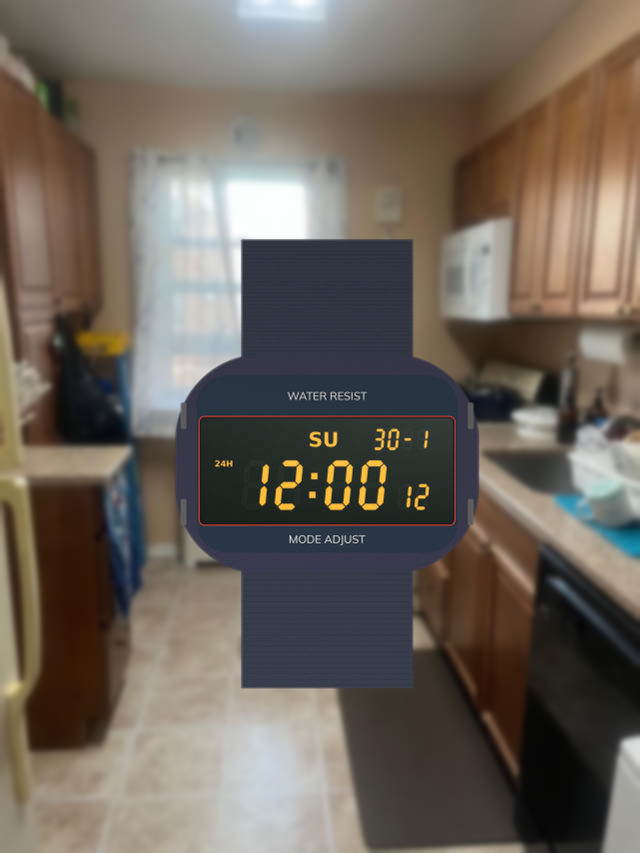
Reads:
12h00m12s
